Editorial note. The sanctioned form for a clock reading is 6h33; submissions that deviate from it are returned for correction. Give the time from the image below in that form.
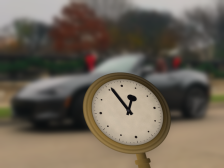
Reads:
12h56
